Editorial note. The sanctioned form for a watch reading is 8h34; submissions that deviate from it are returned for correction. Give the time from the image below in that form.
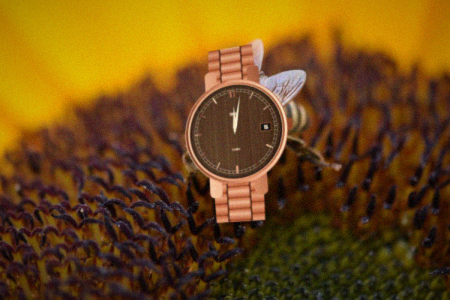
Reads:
12h02
